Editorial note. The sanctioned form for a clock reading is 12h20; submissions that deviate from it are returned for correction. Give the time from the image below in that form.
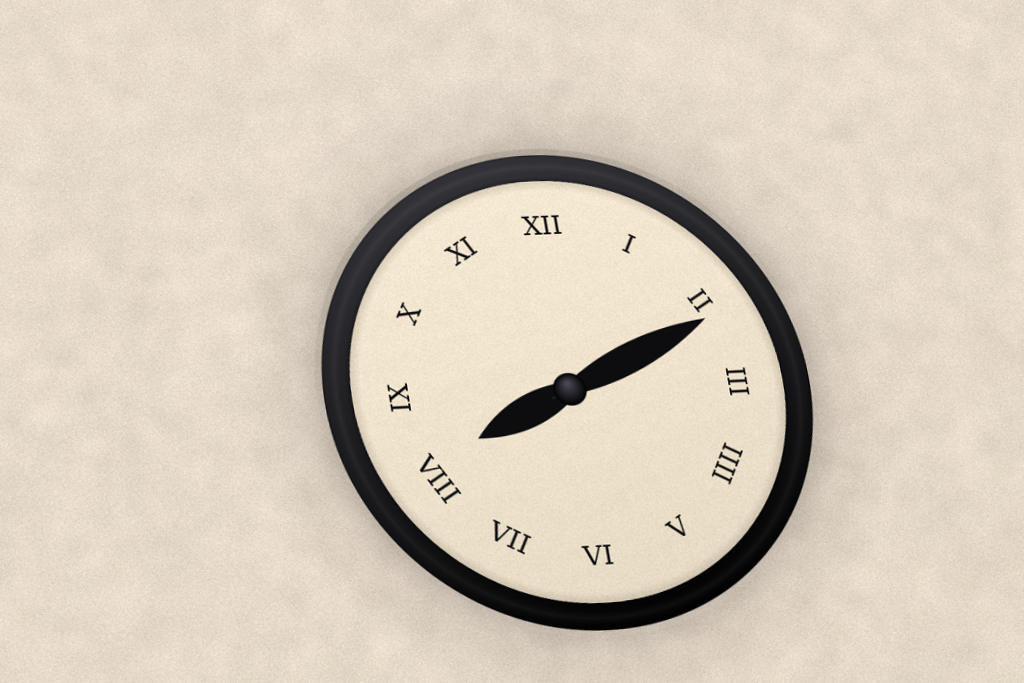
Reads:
8h11
